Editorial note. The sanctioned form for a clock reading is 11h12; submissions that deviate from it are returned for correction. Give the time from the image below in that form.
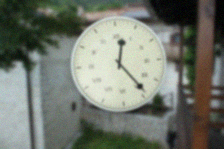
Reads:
12h24
